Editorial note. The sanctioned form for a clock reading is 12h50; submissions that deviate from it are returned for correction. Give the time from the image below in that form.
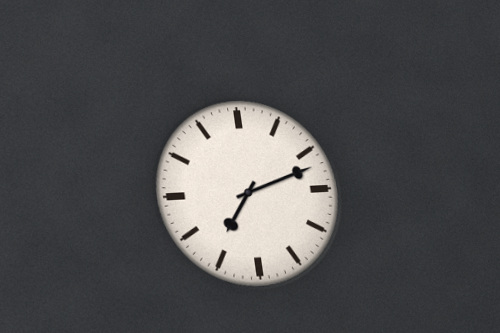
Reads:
7h12
